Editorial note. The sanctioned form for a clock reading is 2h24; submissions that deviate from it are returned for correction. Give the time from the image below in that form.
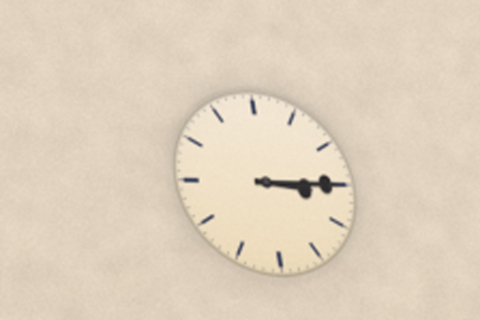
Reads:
3h15
